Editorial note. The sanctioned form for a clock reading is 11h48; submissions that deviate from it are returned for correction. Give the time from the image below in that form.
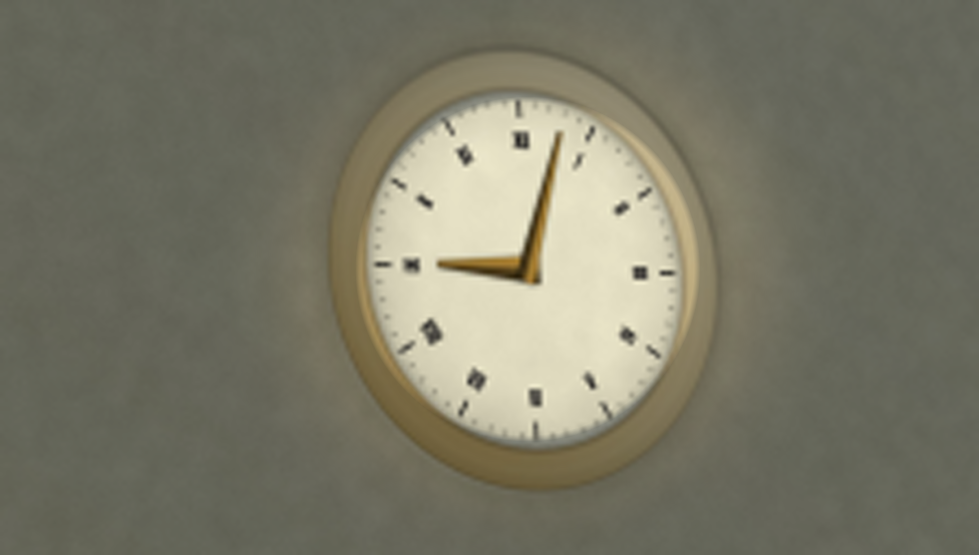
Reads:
9h03
